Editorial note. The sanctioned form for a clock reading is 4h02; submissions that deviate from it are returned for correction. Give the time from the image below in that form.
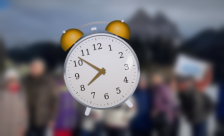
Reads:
7h52
